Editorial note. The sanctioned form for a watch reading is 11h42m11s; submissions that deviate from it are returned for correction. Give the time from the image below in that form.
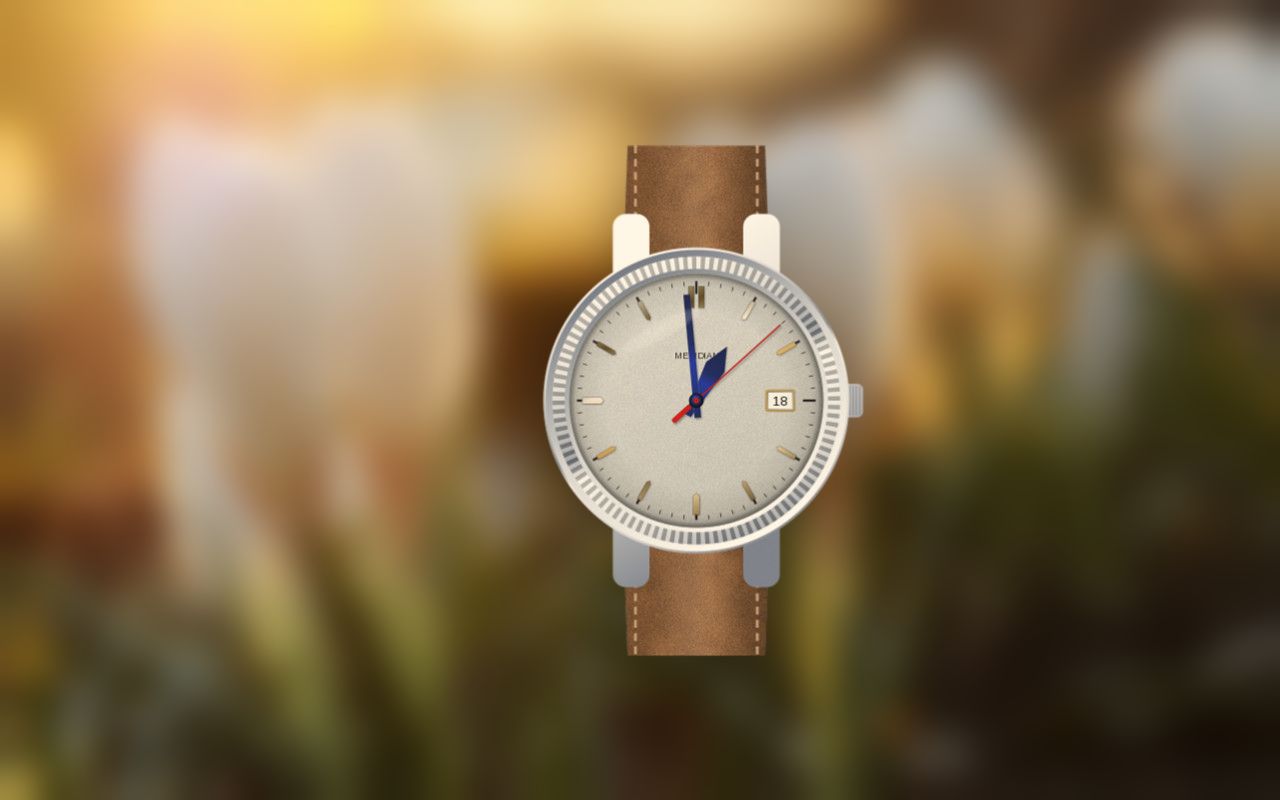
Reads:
12h59m08s
